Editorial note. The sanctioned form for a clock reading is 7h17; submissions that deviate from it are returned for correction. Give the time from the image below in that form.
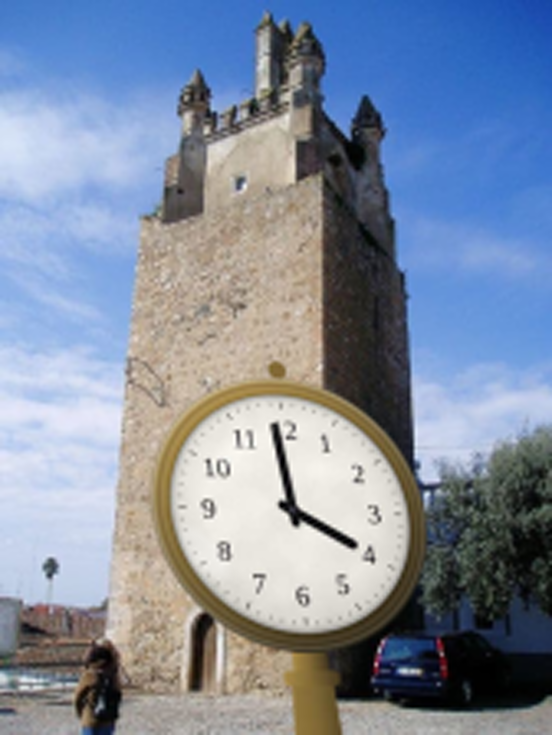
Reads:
3h59
